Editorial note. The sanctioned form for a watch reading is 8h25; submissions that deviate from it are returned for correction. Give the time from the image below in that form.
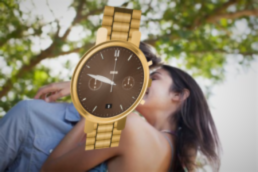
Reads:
9h48
